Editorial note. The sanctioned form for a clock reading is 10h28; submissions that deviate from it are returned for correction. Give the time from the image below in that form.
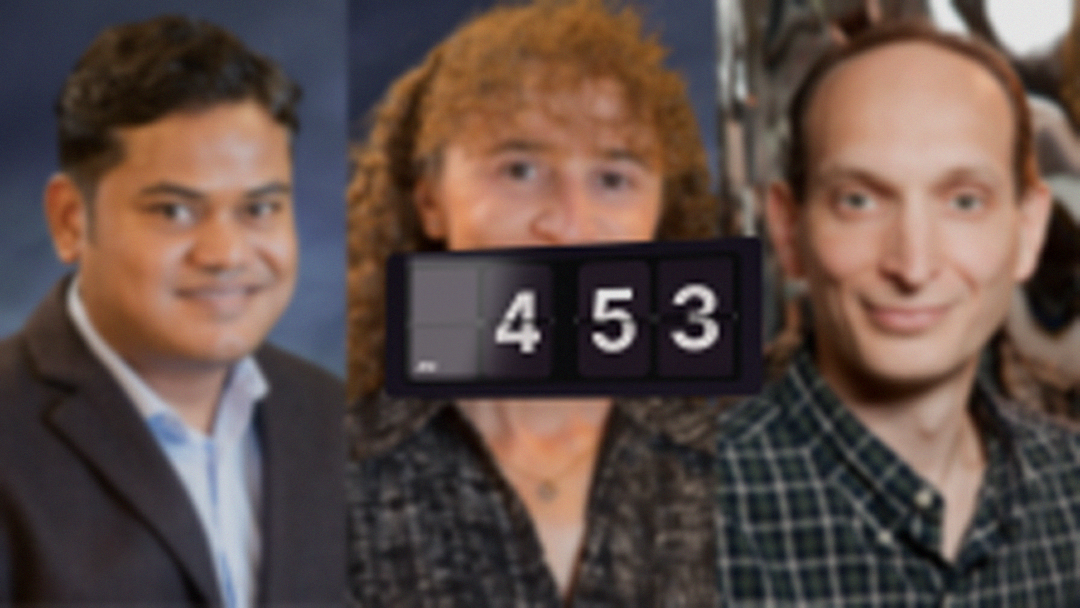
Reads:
4h53
